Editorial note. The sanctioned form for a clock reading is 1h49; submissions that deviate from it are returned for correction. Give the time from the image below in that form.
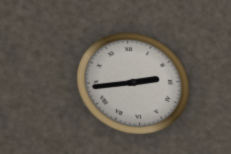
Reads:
2h44
